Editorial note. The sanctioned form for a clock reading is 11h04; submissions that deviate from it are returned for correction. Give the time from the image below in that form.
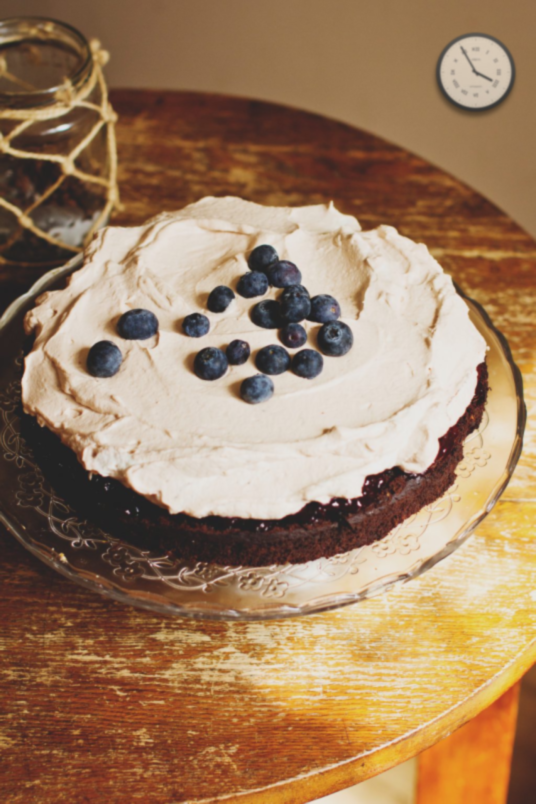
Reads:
3h55
